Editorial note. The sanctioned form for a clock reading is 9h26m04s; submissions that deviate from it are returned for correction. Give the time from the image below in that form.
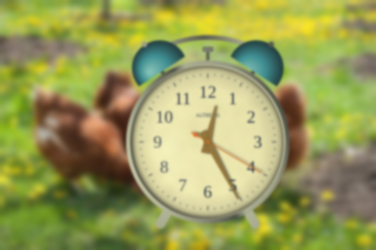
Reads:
12h25m20s
